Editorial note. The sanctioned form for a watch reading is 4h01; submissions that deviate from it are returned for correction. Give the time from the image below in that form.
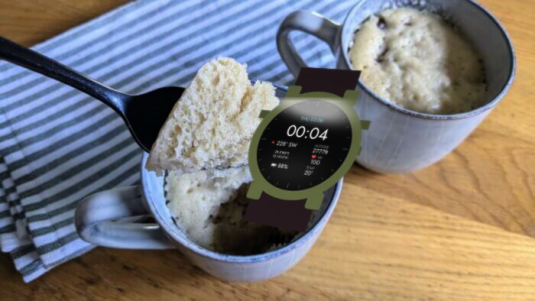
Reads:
0h04
